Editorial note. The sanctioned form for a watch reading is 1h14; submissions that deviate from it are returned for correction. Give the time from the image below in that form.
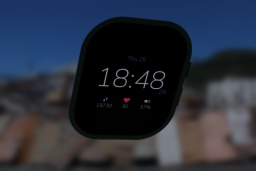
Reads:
18h48
